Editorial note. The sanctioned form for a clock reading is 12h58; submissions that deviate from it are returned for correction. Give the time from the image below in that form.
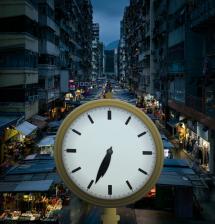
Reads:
6h34
